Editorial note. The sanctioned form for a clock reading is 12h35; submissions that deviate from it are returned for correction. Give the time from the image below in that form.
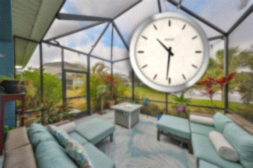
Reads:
10h31
